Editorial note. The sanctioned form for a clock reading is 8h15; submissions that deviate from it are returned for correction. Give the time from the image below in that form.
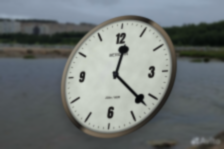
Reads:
12h22
